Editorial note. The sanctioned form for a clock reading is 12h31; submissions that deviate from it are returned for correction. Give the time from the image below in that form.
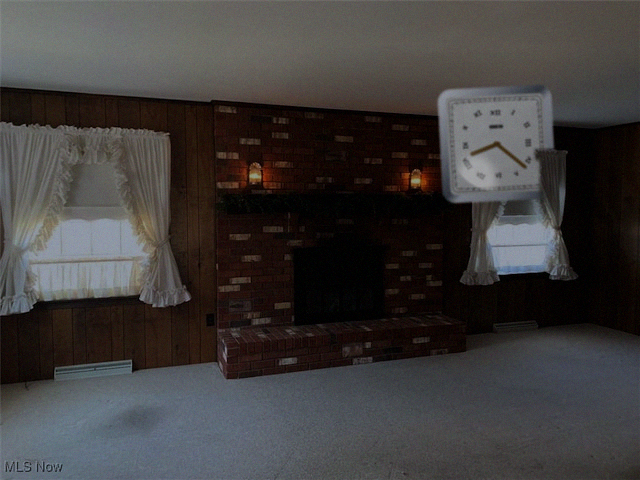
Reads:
8h22
